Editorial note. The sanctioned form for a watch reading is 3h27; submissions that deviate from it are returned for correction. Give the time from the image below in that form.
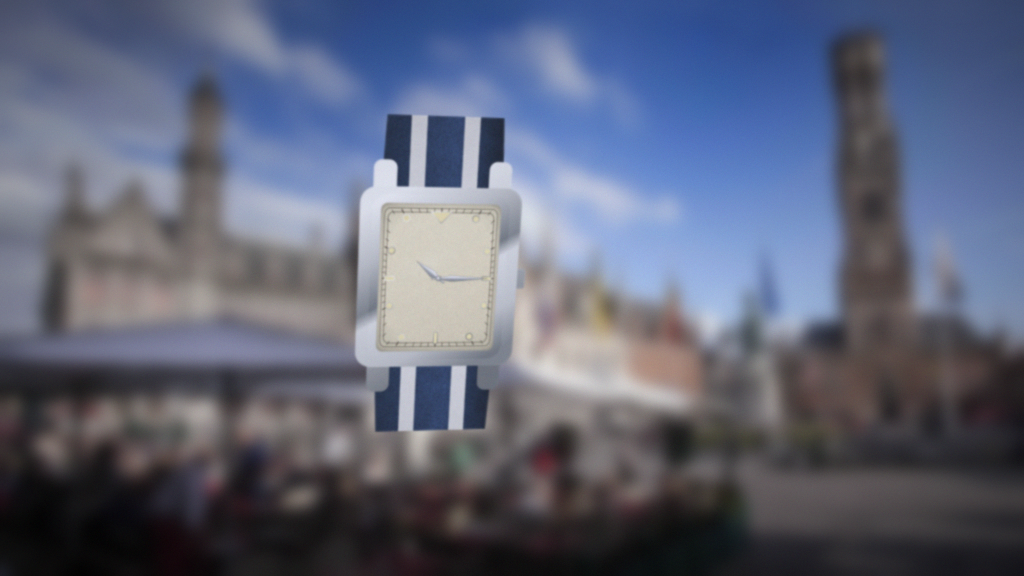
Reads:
10h15
